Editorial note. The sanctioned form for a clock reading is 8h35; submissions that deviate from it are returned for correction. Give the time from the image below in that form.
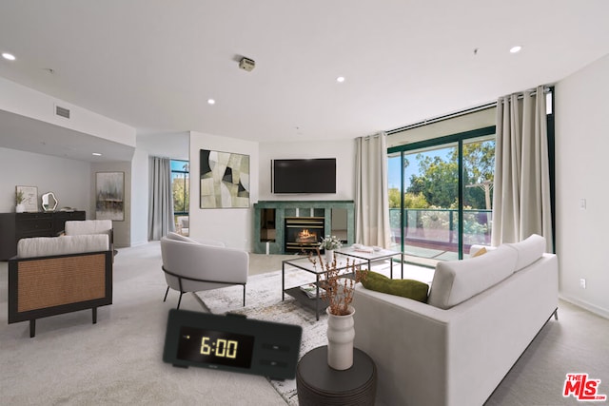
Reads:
6h00
